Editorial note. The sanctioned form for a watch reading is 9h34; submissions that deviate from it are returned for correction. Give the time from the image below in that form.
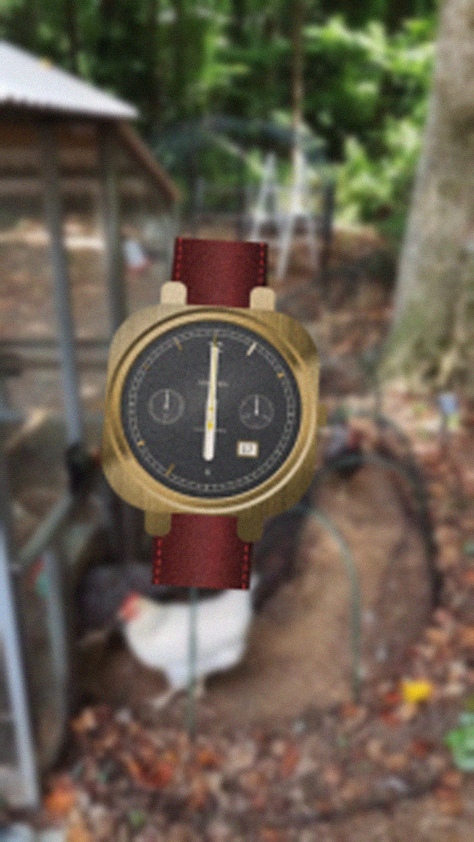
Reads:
6h00
